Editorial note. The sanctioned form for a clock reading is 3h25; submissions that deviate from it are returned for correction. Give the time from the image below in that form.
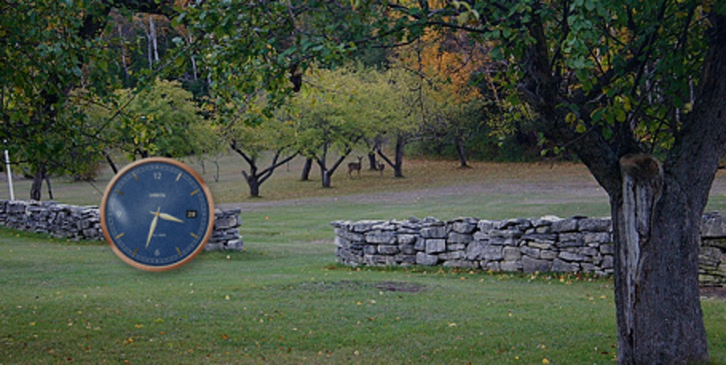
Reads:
3h33
